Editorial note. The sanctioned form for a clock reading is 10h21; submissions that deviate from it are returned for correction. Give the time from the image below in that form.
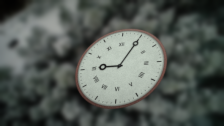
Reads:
9h05
